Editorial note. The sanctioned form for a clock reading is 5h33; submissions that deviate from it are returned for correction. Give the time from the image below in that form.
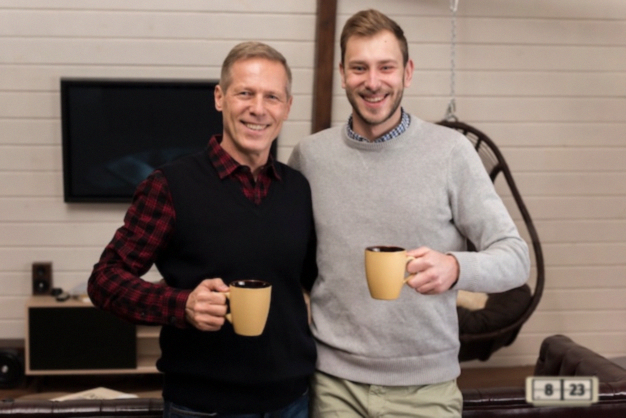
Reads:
8h23
